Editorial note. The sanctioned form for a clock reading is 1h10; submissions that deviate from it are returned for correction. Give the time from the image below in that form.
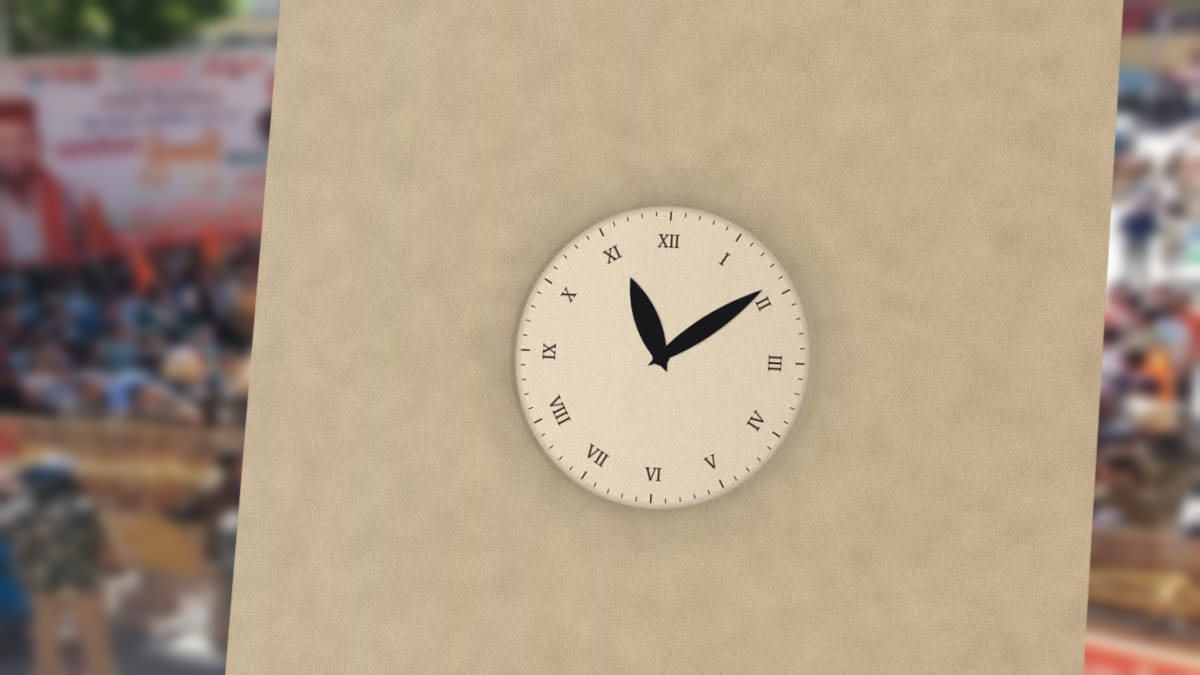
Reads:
11h09
